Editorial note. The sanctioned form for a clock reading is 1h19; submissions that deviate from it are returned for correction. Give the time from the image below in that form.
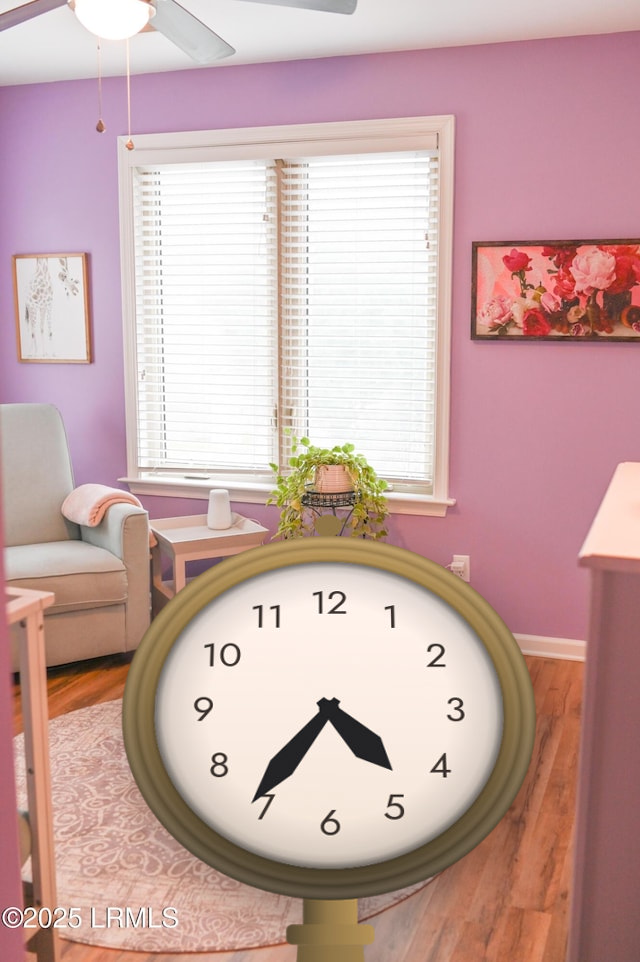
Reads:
4h36
